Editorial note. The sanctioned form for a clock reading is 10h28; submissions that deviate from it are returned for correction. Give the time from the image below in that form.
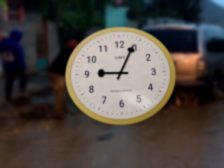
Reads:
9h04
